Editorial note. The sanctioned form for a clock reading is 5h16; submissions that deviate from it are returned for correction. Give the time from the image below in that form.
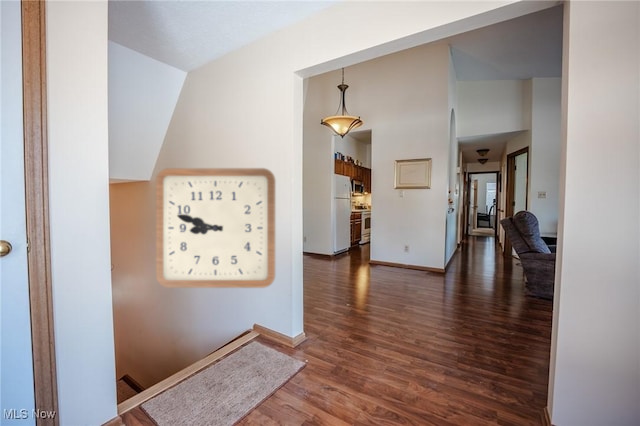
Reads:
8h48
